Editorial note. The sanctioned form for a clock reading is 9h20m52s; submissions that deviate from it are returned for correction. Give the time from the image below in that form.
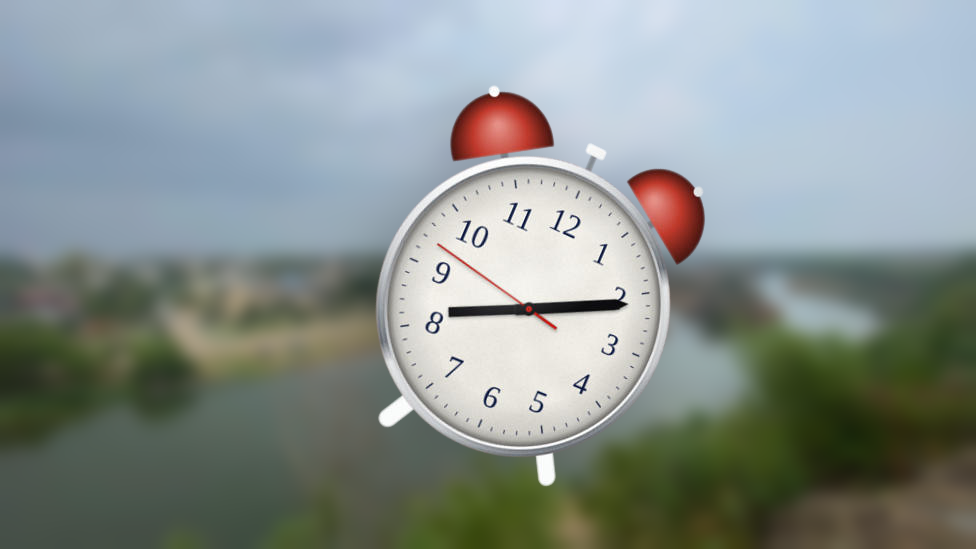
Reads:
8h10m47s
